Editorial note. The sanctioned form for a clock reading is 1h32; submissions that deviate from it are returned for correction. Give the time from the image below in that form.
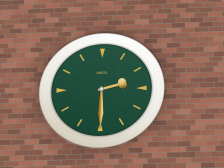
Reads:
2h30
